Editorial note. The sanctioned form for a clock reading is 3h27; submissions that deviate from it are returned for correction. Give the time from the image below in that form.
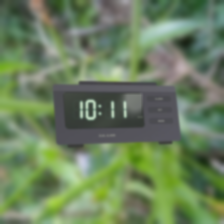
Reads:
10h11
